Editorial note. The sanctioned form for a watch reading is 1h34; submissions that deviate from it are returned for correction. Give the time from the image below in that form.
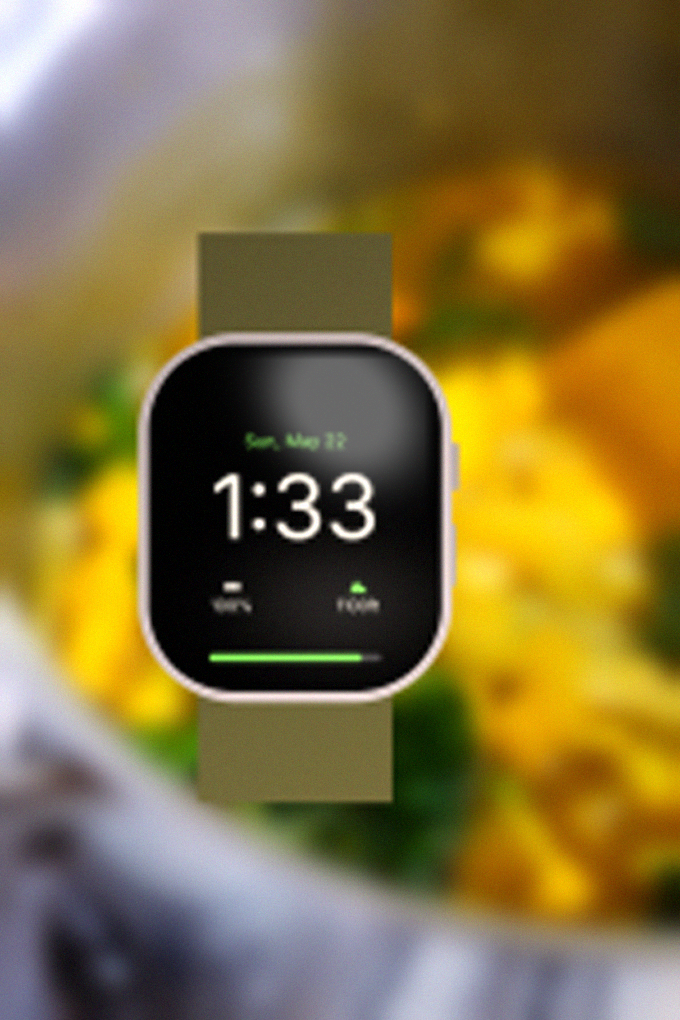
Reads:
1h33
